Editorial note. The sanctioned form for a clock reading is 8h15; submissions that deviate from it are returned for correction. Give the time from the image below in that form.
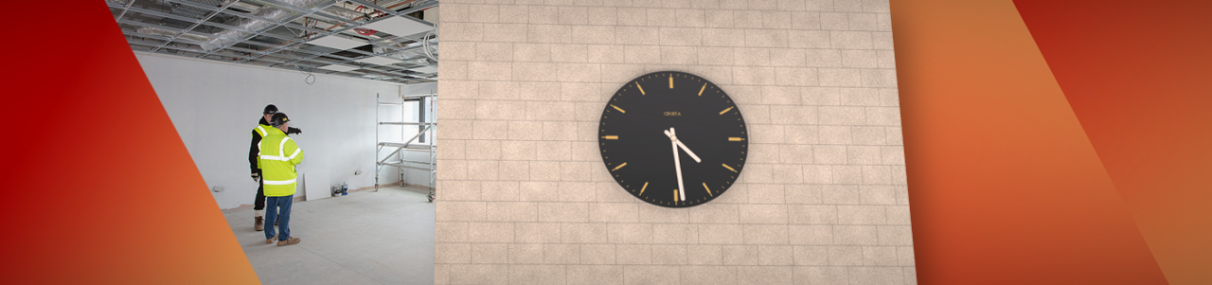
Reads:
4h29
